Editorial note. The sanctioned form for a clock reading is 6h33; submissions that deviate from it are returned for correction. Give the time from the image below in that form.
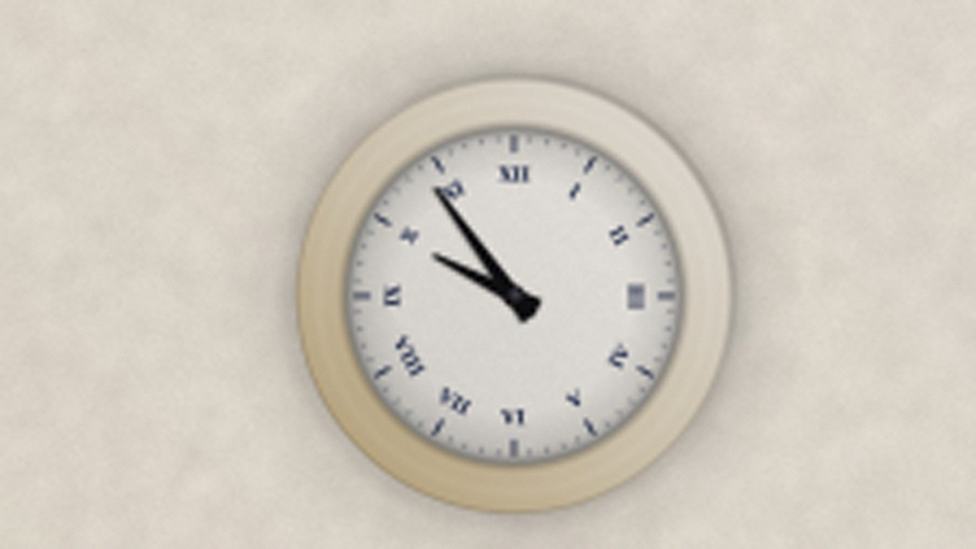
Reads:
9h54
